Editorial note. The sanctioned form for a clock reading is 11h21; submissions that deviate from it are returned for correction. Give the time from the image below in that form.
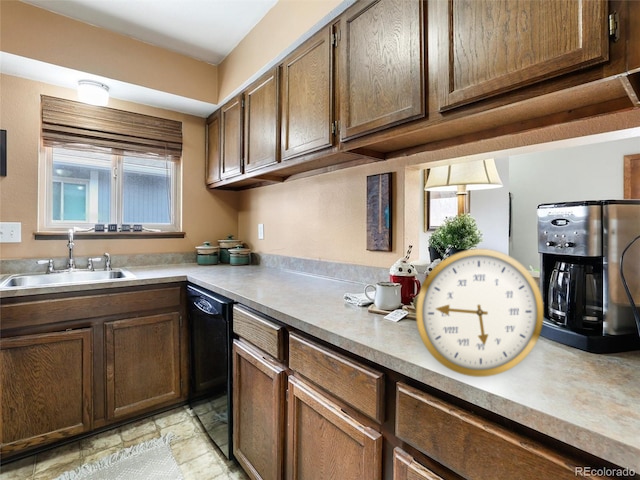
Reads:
5h46
